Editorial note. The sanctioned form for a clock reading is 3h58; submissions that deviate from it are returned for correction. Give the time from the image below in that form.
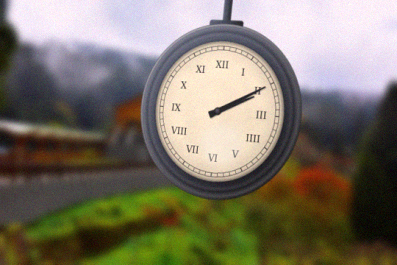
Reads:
2h10
